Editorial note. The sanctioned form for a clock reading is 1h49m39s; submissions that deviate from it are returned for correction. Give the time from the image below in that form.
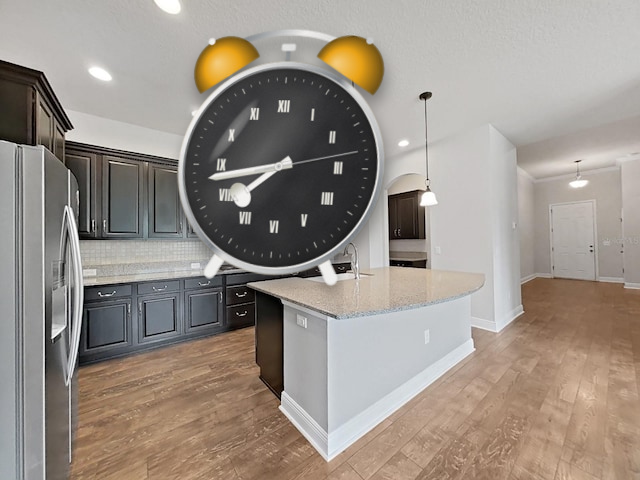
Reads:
7h43m13s
